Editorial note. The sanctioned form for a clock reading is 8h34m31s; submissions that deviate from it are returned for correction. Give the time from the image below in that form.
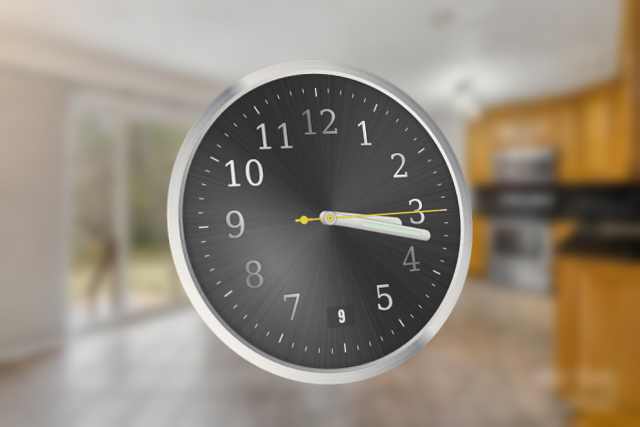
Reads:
3h17m15s
